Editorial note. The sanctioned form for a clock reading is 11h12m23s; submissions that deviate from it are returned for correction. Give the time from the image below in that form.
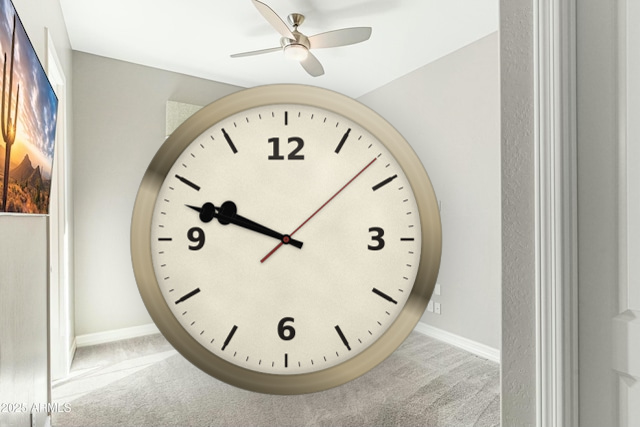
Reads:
9h48m08s
